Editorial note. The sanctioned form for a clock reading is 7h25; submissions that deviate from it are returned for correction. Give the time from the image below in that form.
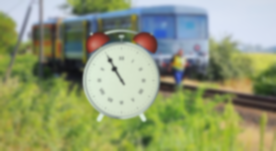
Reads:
10h55
